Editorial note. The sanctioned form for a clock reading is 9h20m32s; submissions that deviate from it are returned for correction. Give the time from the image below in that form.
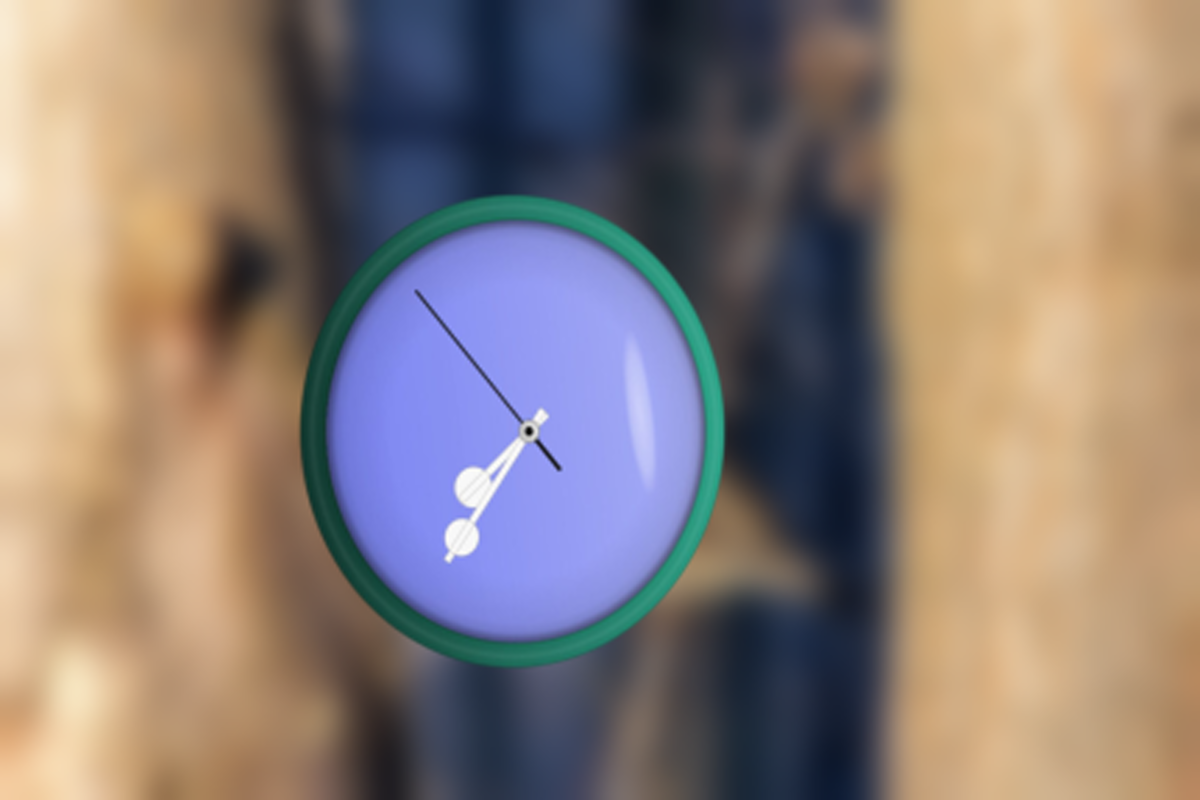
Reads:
7h35m53s
